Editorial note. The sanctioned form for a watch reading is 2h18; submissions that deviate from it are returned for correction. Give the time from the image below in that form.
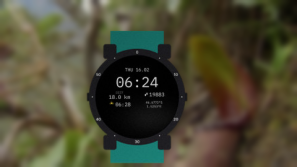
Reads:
6h24
